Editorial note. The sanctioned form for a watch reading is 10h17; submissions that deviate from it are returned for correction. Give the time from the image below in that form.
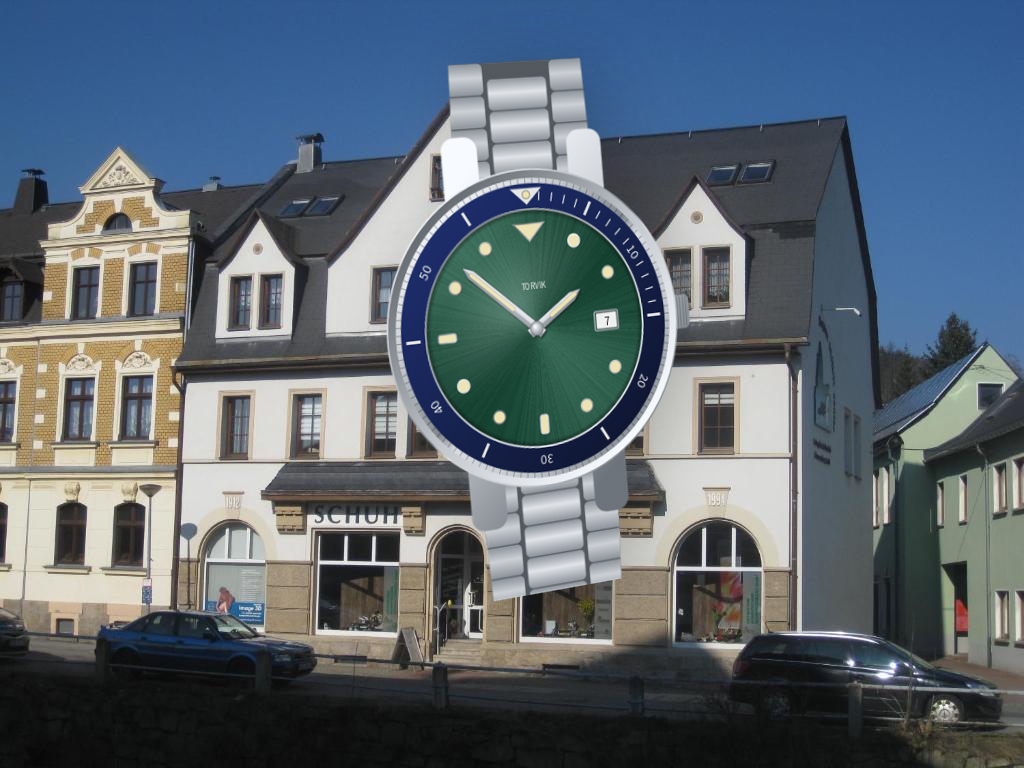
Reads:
1h52
